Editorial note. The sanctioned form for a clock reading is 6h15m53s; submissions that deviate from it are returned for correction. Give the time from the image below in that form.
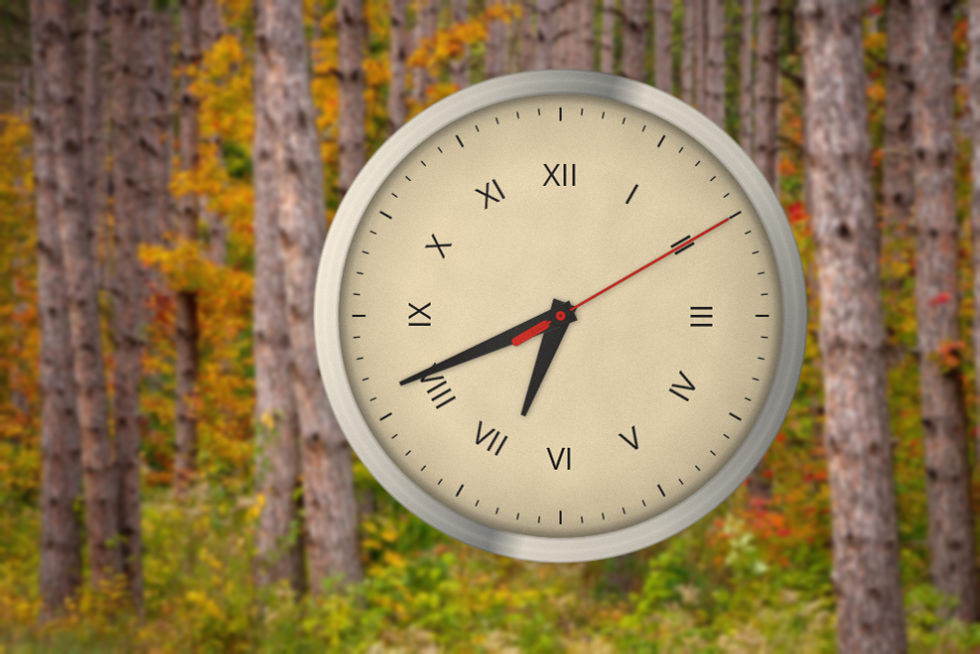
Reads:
6h41m10s
